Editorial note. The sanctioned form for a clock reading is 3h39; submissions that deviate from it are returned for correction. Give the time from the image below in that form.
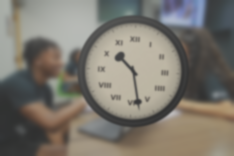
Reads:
10h28
